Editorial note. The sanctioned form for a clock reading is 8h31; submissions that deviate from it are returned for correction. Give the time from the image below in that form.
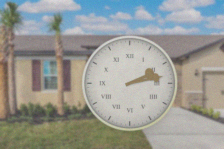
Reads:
2h13
